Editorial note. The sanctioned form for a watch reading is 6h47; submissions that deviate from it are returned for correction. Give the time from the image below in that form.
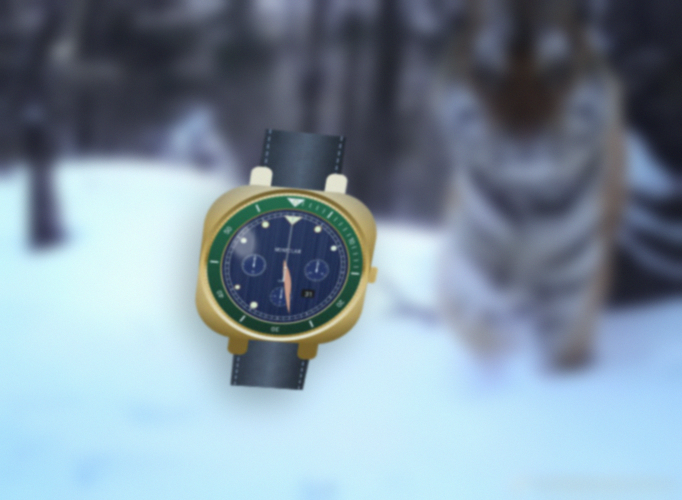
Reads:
5h28
